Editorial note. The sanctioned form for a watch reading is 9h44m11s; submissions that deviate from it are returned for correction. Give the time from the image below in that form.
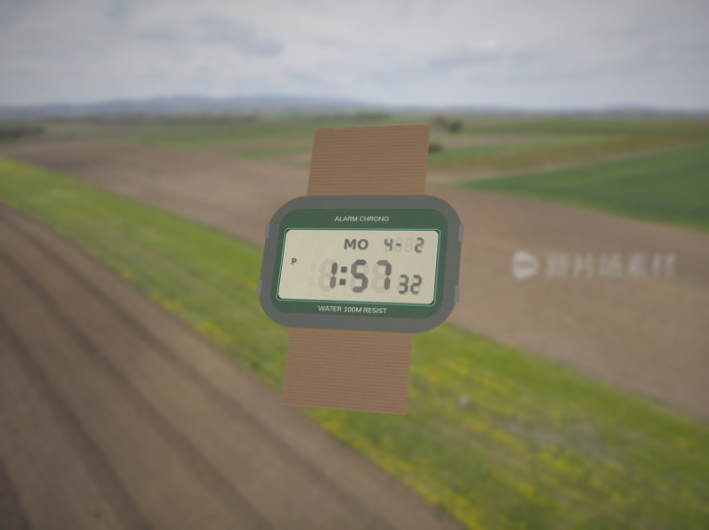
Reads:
1h57m32s
